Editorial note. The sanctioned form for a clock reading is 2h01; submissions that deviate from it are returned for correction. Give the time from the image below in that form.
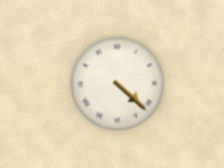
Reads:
4h22
